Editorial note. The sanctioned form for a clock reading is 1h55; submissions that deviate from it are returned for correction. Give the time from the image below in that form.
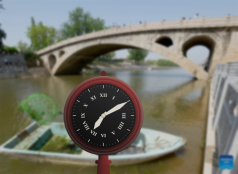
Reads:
7h10
